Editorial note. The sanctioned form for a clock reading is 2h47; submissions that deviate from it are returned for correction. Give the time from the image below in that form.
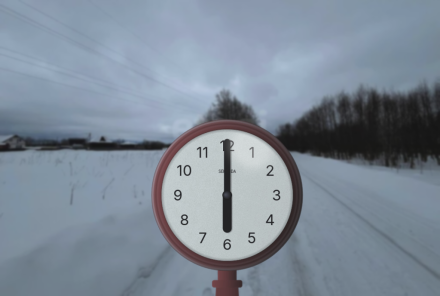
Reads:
6h00
